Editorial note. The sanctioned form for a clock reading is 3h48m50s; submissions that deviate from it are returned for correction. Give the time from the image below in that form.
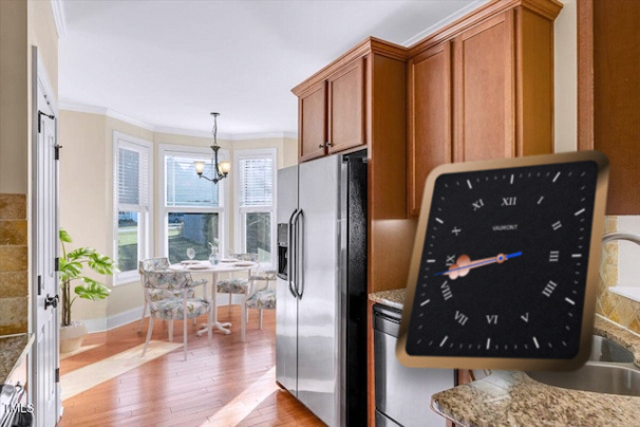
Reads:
8h42m43s
